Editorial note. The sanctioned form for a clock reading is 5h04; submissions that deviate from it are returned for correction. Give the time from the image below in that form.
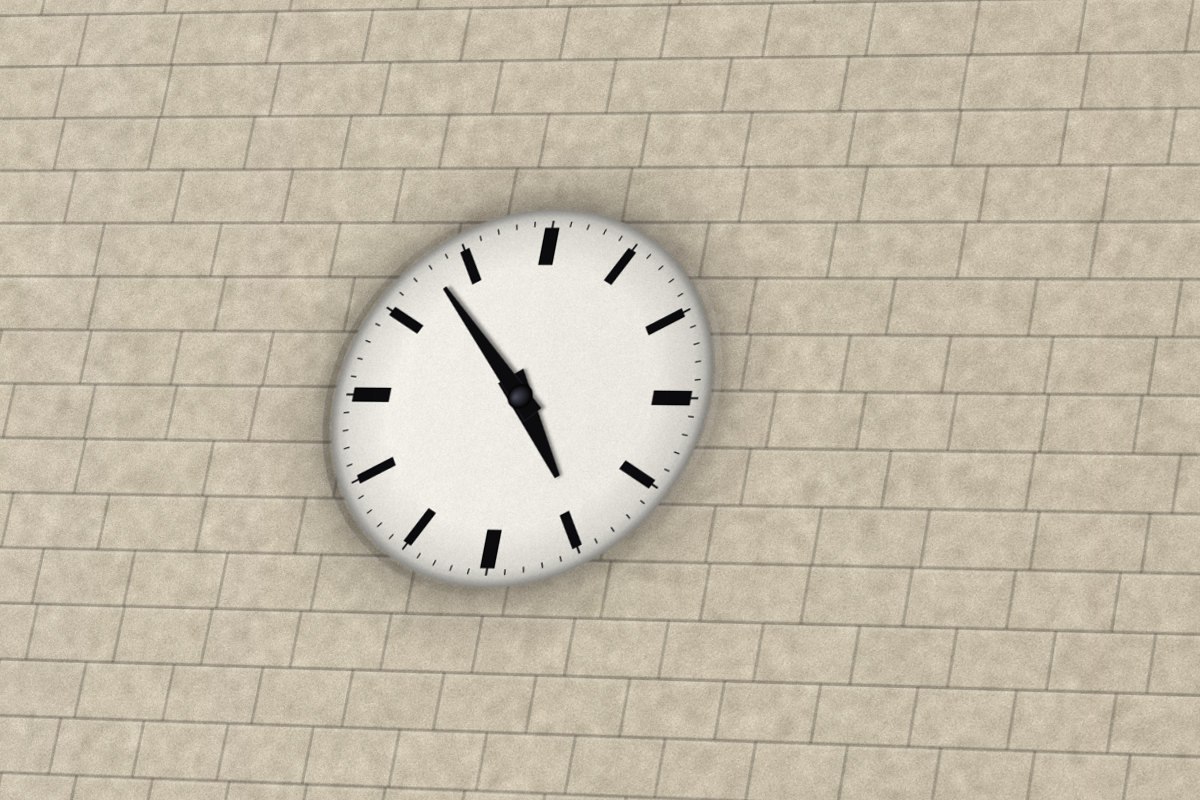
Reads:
4h53
